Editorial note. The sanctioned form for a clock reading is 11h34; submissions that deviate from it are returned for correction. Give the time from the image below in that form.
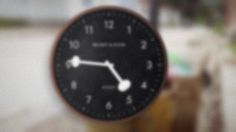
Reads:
4h46
